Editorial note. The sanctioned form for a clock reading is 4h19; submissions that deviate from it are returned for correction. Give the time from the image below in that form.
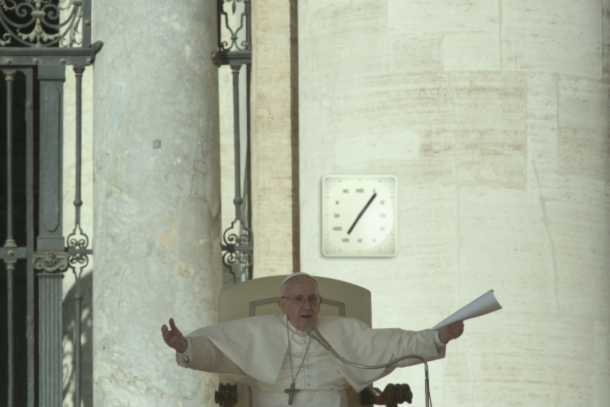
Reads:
7h06
